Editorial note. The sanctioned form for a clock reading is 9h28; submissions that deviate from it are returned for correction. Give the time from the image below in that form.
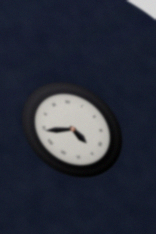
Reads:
4h44
